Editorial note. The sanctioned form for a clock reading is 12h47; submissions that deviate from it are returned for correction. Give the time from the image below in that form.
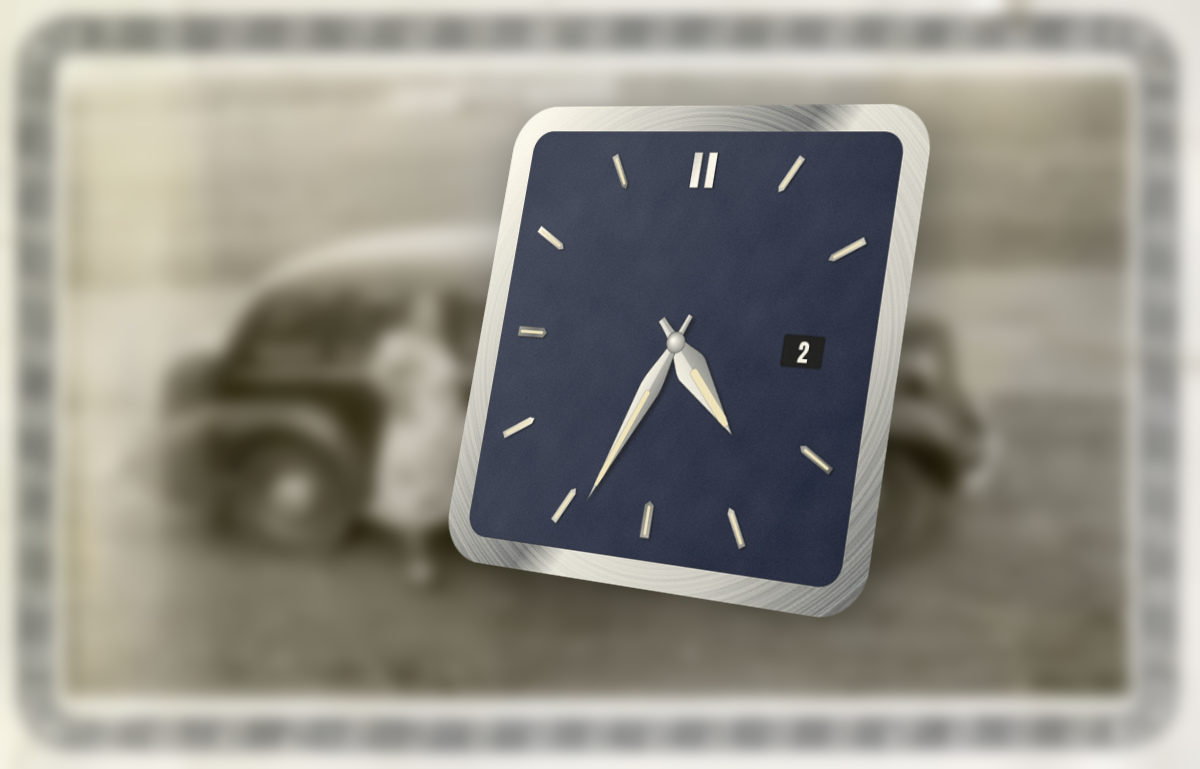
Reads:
4h34
